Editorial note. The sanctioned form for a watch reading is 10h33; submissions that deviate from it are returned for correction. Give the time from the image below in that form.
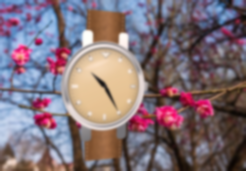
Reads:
10h25
